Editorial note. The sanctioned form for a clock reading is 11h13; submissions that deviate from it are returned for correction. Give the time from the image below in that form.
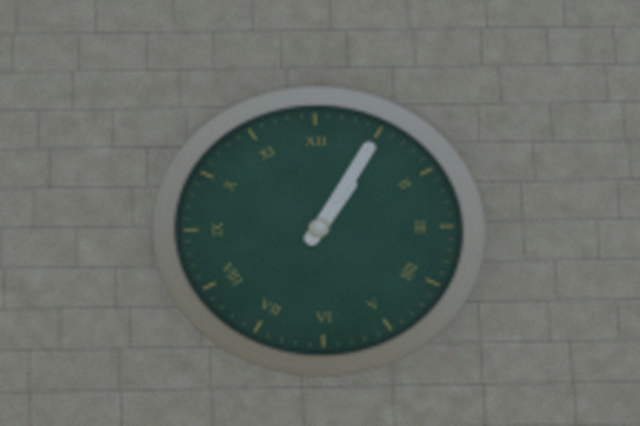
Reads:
1h05
